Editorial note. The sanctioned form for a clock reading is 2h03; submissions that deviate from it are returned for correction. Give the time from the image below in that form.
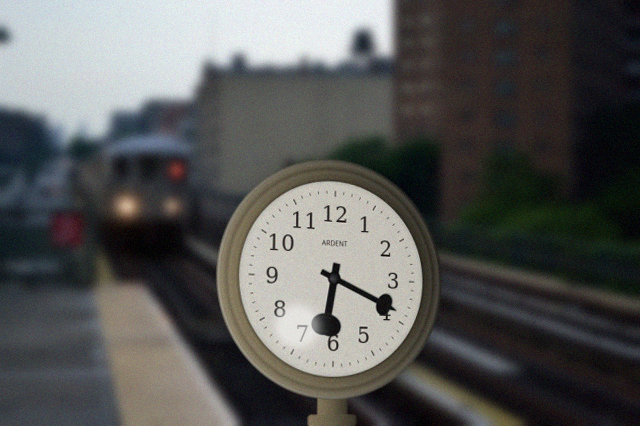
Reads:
6h19
